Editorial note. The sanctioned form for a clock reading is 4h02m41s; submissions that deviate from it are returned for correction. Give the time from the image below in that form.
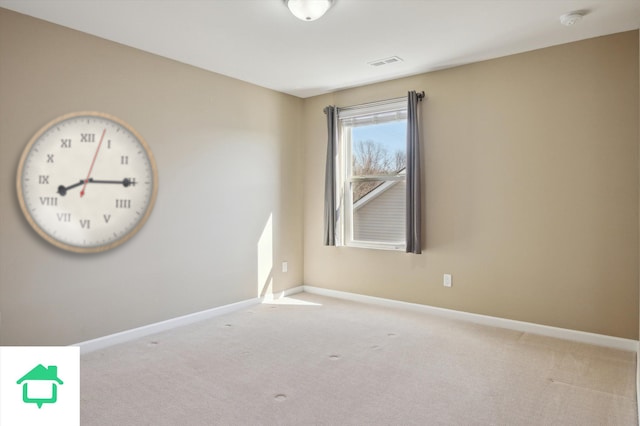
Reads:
8h15m03s
